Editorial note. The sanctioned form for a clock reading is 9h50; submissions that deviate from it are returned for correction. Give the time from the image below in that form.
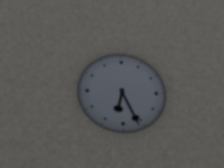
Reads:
6h26
